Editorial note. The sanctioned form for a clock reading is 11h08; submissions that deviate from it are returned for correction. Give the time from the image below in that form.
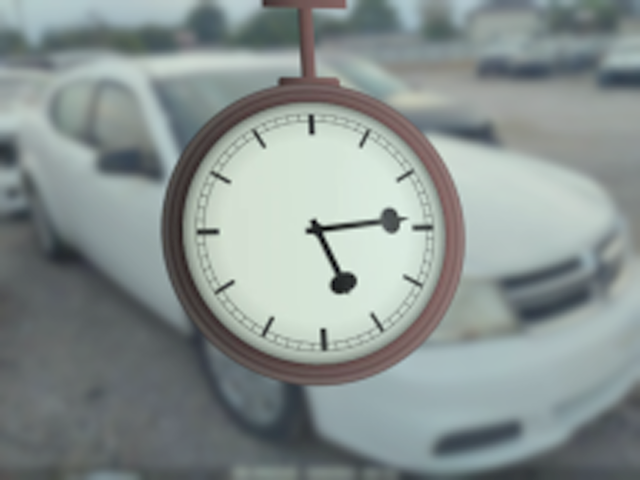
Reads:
5h14
